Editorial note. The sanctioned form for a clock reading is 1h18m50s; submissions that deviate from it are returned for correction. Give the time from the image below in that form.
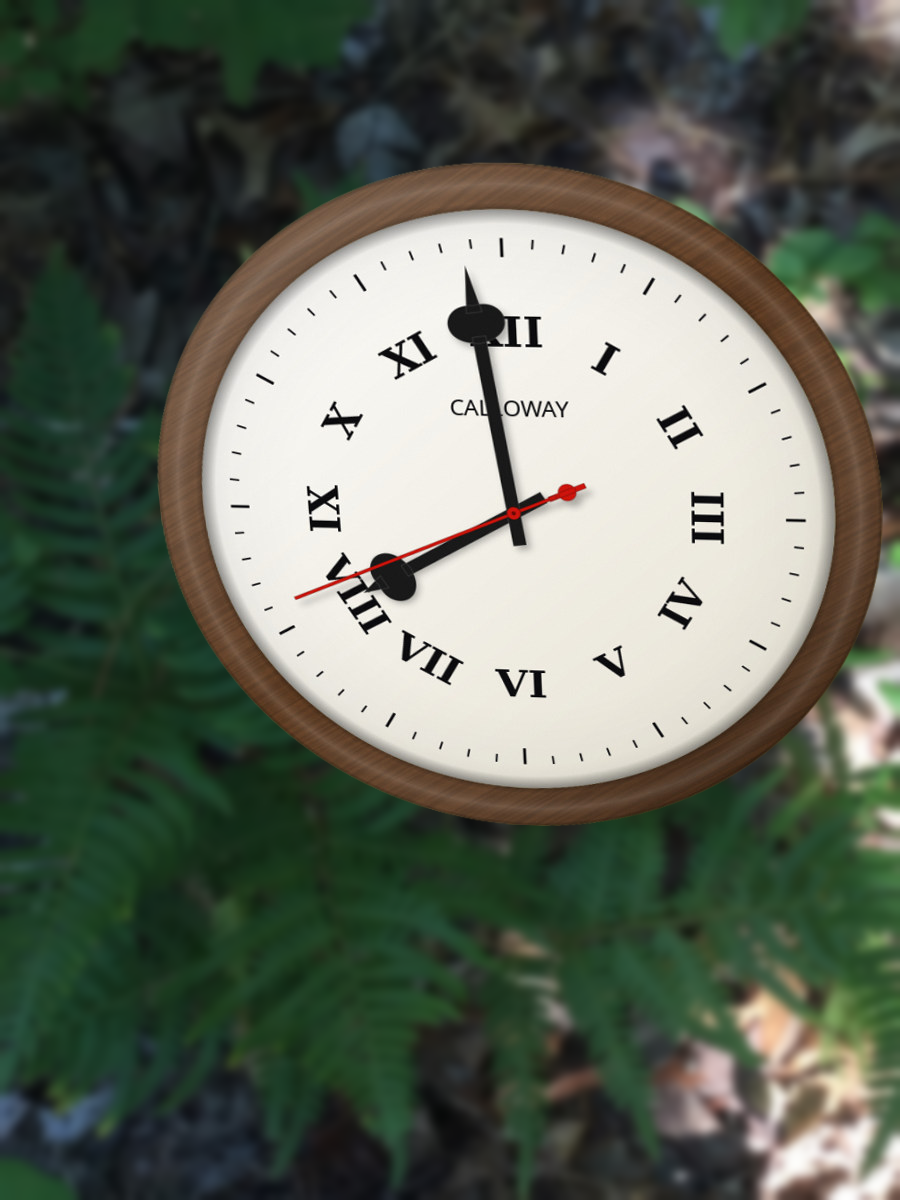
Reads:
7h58m41s
